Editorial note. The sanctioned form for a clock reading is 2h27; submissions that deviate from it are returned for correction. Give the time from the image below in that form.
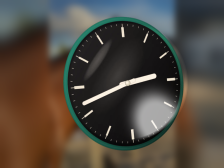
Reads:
2h42
